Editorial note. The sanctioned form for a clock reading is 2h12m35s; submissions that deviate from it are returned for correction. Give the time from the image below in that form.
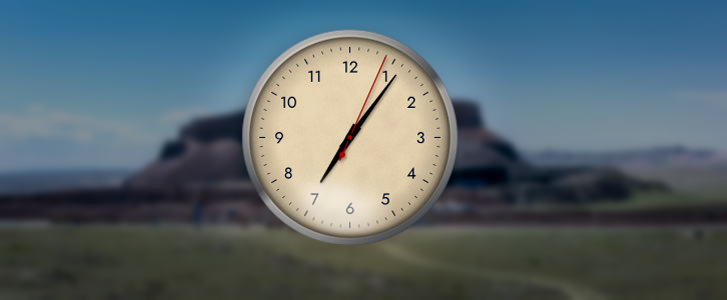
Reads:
7h06m04s
